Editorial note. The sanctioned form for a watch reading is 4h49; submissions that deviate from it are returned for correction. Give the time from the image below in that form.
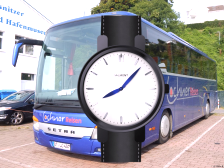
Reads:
8h07
